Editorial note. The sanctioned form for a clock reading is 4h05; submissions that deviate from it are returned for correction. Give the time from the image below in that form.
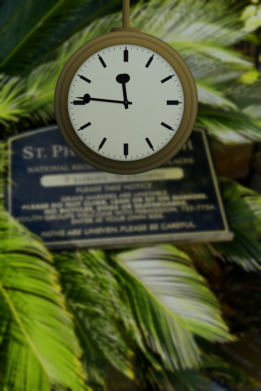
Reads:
11h46
